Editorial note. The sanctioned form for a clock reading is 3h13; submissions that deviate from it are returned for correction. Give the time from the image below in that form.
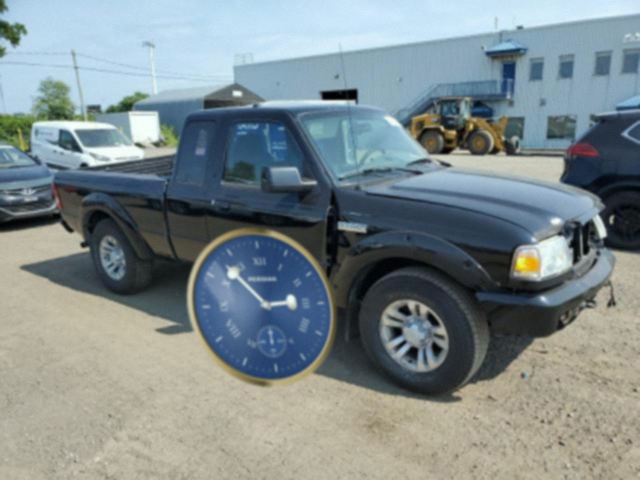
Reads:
2h53
